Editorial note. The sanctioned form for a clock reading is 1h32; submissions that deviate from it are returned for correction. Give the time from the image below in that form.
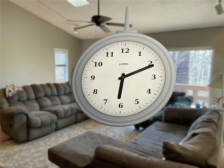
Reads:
6h11
